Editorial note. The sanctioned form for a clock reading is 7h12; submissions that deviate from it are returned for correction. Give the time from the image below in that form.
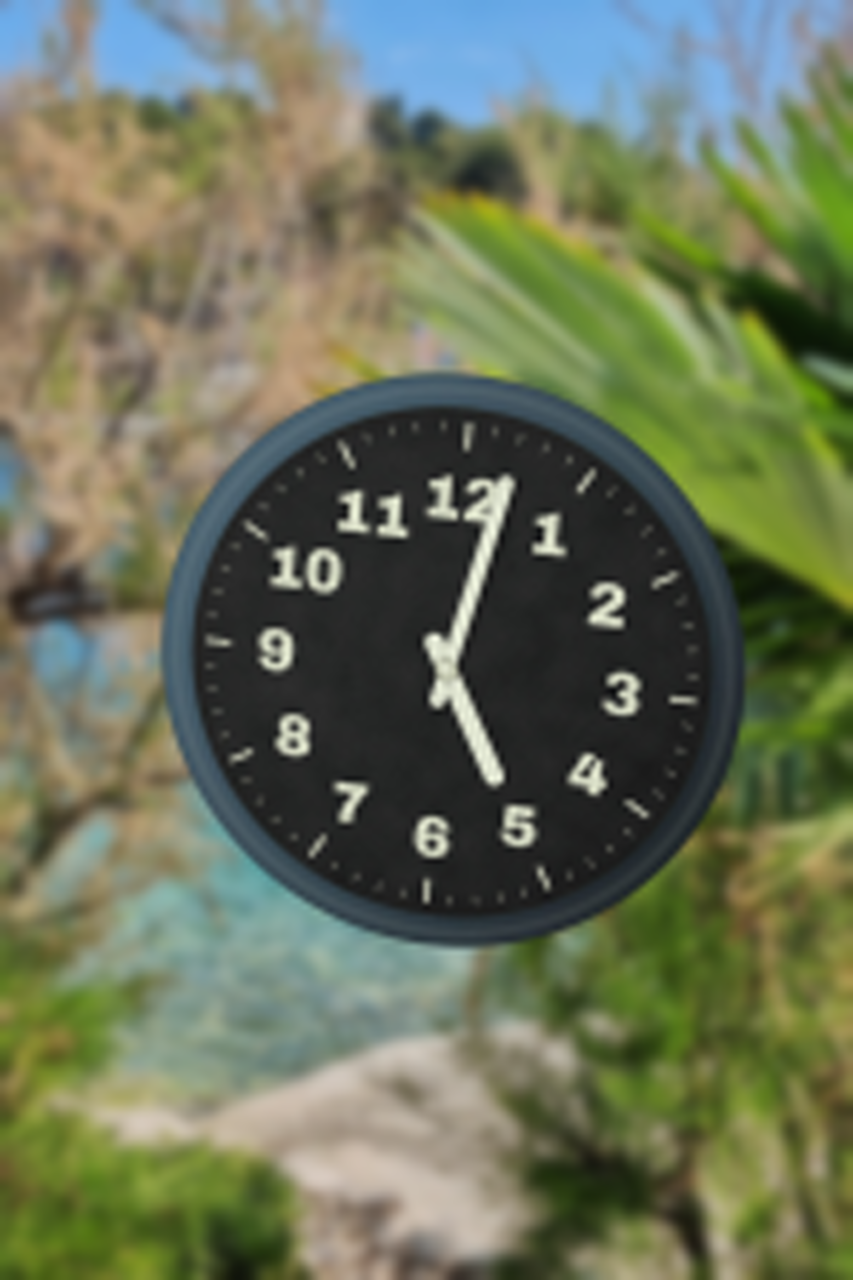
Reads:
5h02
